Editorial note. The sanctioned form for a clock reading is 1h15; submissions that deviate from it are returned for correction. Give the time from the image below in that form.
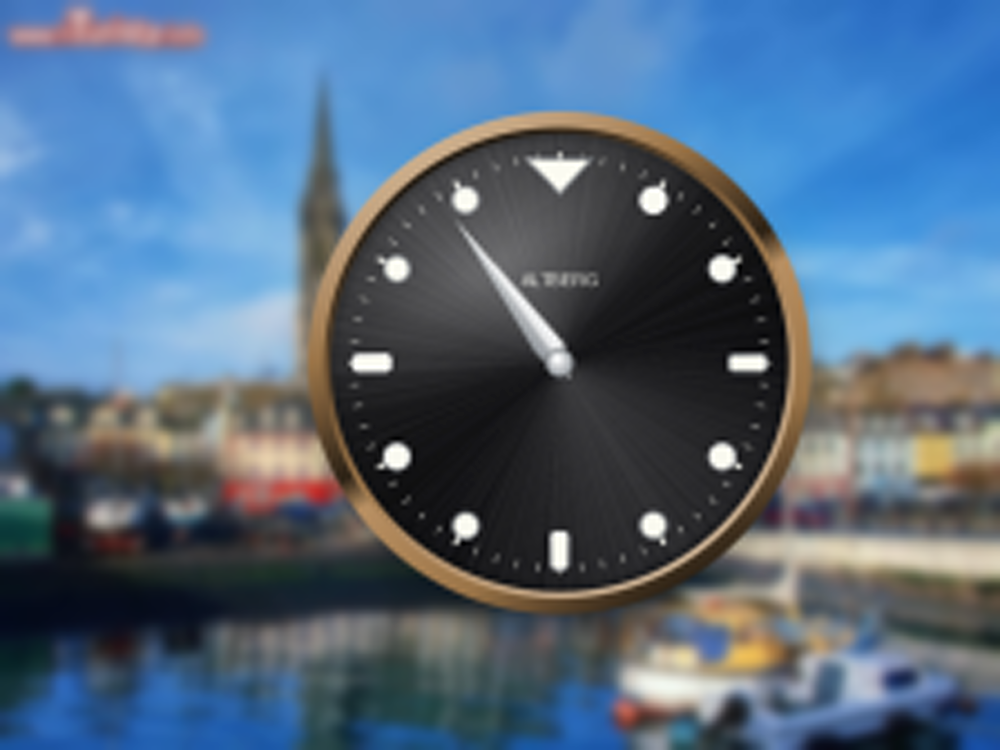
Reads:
10h54
